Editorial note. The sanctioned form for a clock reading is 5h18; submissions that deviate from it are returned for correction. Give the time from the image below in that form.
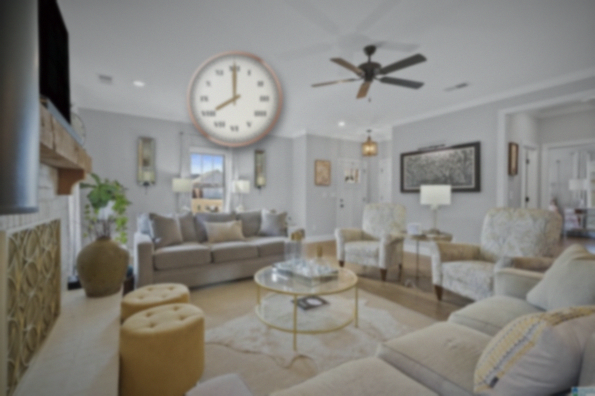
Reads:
8h00
